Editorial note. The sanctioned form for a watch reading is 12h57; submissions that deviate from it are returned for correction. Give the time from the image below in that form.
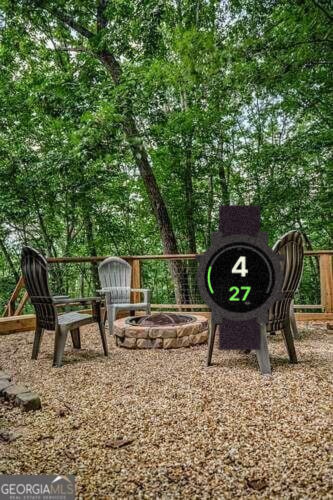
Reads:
4h27
